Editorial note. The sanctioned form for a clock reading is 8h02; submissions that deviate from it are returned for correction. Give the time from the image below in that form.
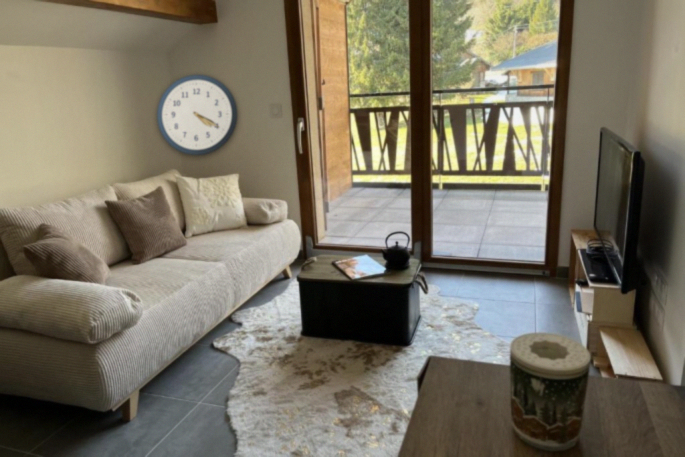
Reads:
4h20
